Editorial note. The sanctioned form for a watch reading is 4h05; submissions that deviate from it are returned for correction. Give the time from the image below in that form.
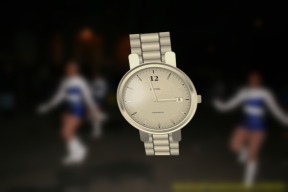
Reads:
2h58
